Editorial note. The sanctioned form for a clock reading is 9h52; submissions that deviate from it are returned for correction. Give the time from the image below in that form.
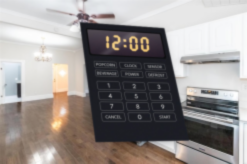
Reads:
12h00
